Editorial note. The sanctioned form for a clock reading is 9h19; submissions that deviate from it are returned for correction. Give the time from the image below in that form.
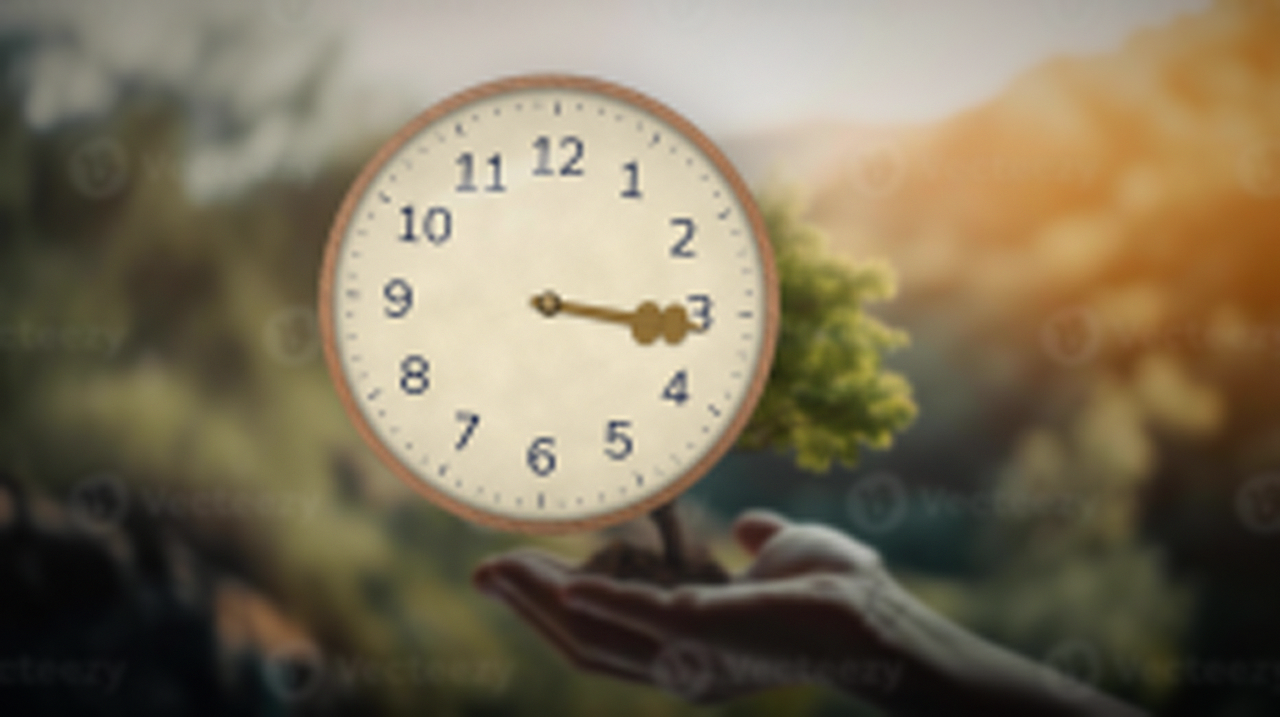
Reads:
3h16
